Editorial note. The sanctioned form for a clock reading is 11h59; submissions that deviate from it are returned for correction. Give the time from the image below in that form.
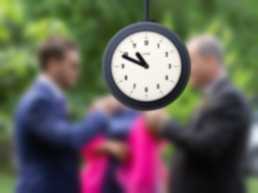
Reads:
10h49
